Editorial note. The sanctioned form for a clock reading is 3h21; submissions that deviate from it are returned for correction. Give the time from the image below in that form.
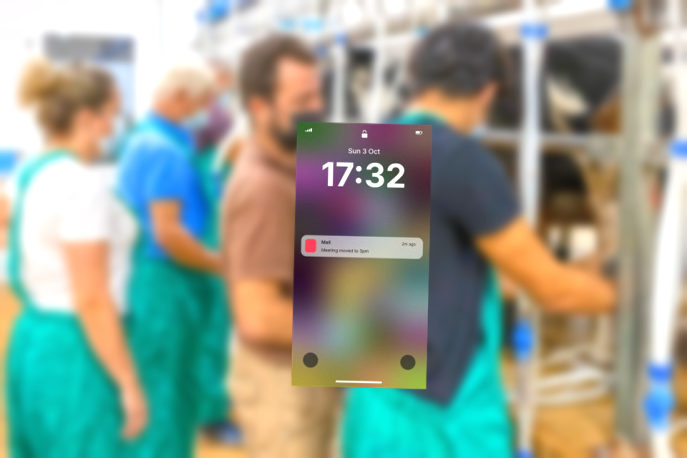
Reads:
17h32
